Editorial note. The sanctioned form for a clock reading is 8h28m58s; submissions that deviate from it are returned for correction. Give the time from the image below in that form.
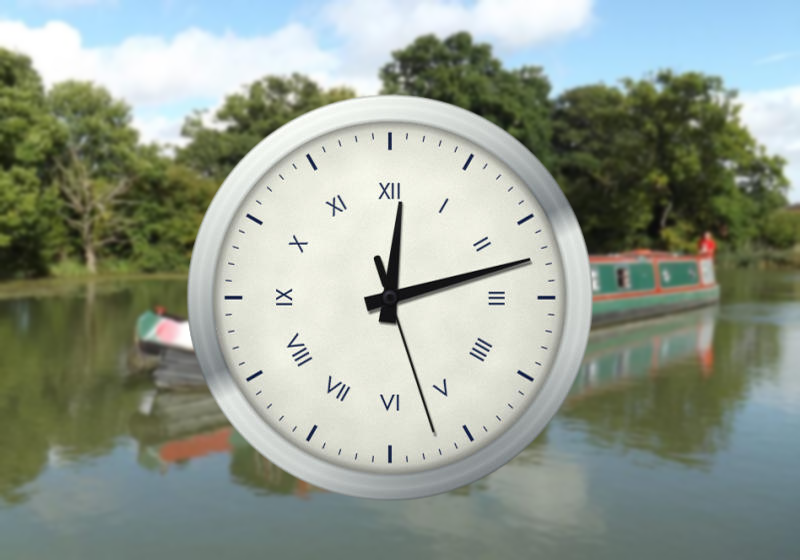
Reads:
12h12m27s
